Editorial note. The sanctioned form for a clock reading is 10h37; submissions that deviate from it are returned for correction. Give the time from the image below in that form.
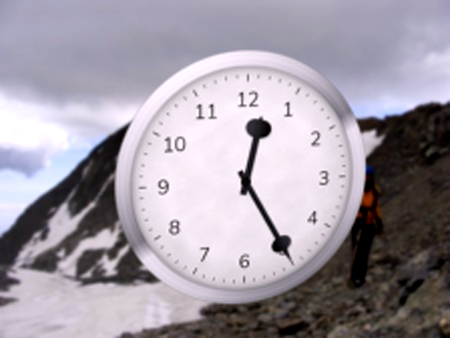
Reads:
12h25
